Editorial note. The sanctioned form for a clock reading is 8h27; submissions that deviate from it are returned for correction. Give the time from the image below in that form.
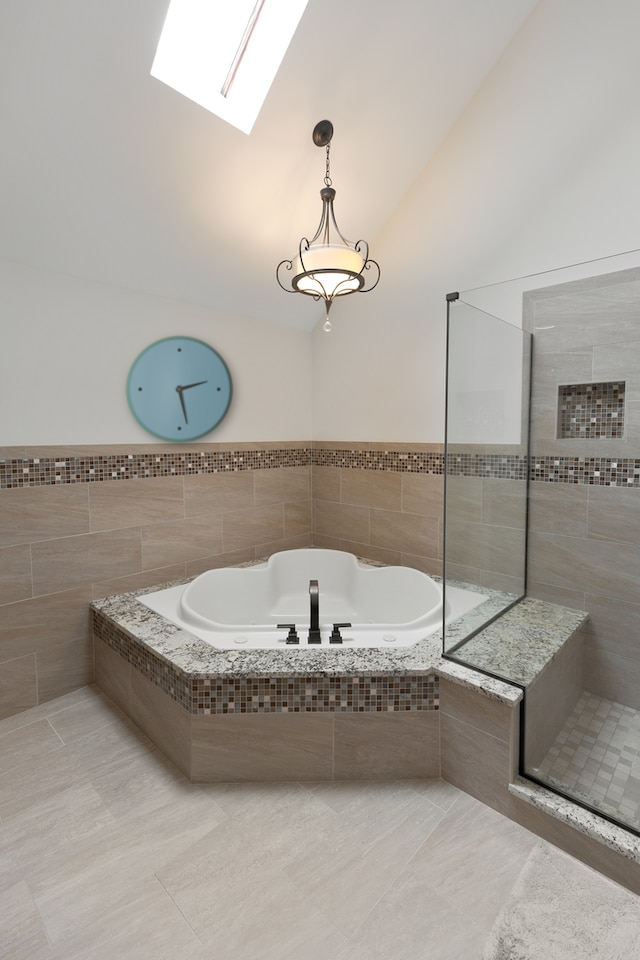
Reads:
2h28
